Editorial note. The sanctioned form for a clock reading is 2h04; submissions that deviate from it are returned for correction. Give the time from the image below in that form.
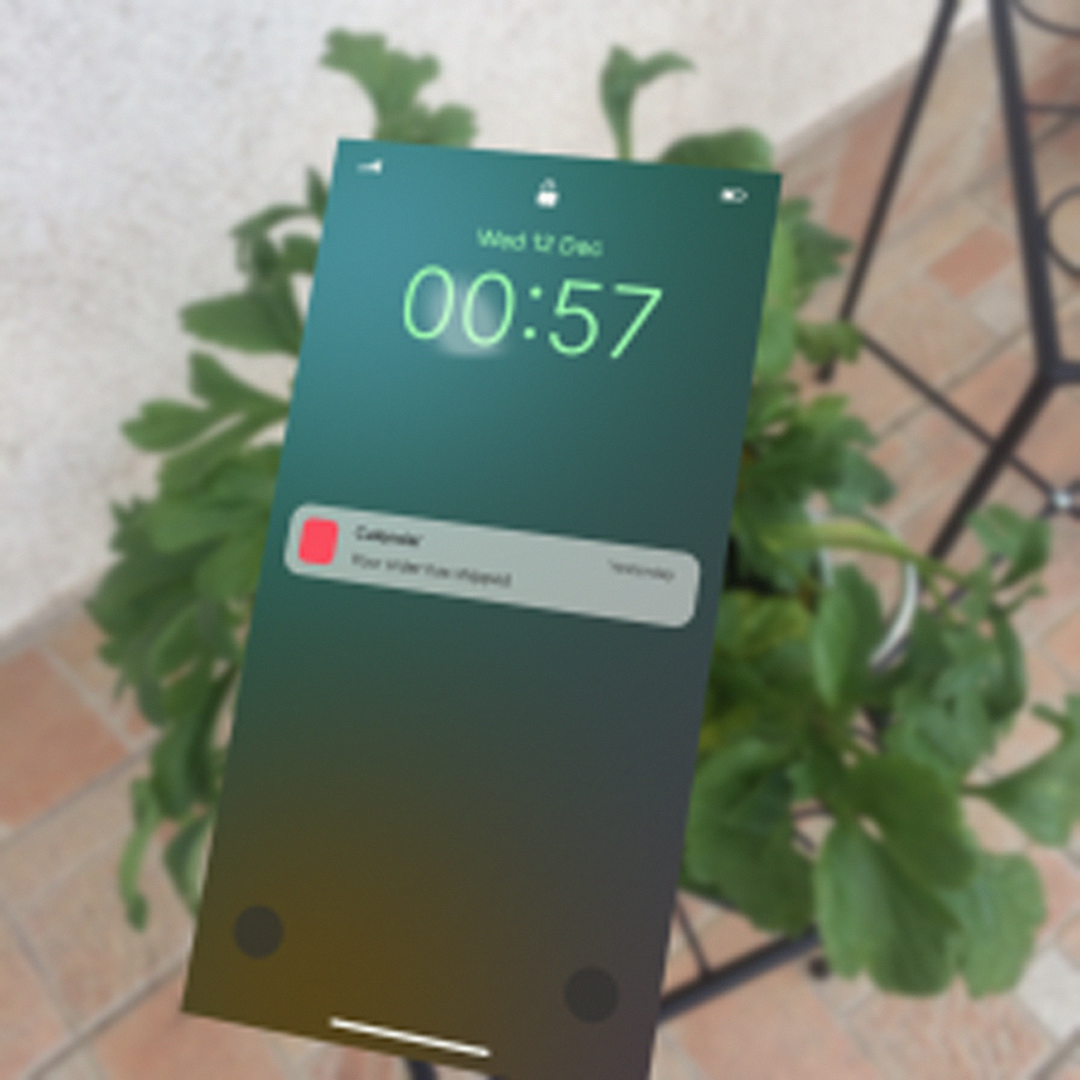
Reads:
0h57
